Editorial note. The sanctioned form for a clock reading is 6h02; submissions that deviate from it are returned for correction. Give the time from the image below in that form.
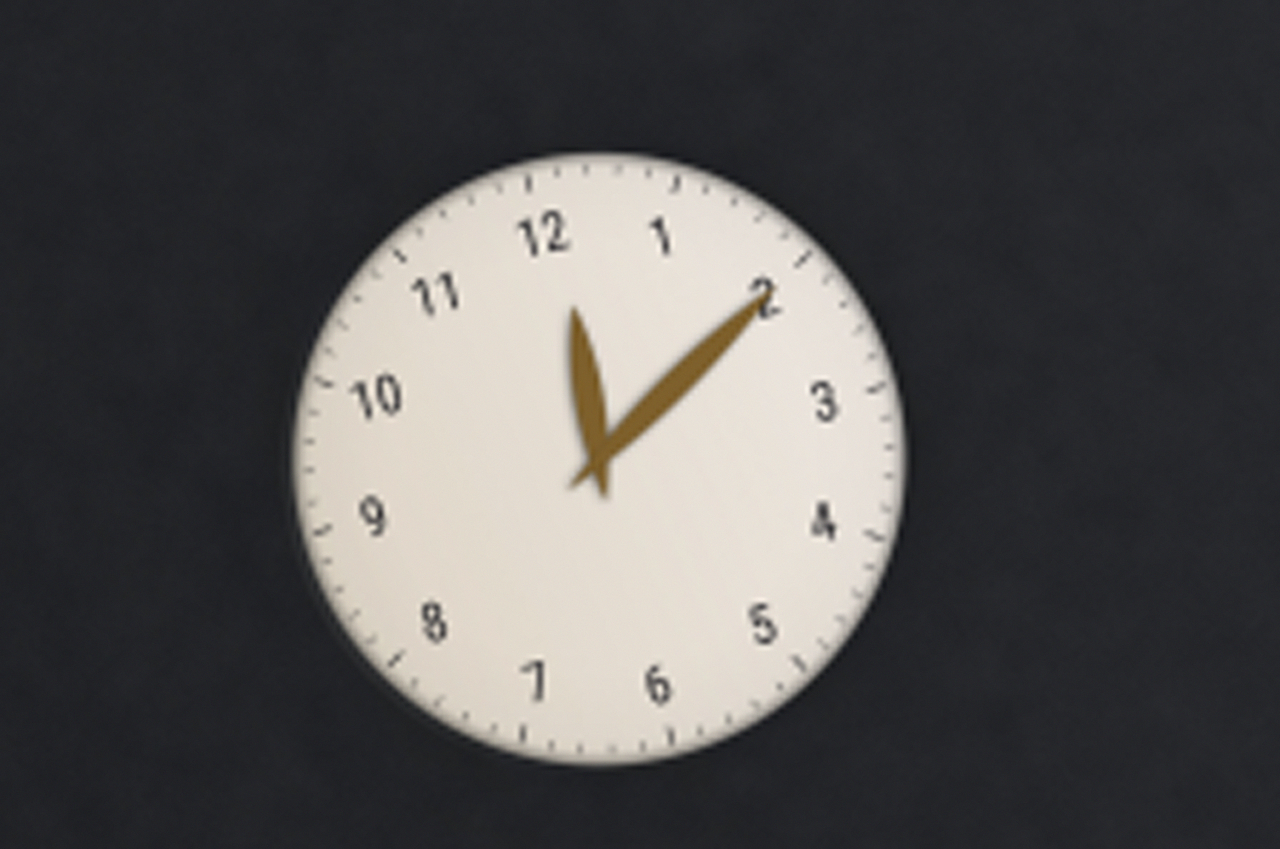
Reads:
12h10
